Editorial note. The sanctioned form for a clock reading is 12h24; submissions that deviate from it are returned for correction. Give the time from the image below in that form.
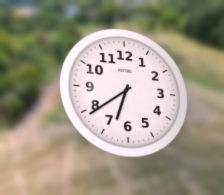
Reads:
6h39
